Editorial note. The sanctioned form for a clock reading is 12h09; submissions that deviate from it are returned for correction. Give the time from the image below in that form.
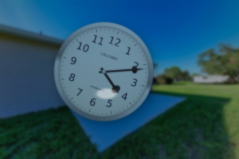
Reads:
4h11
